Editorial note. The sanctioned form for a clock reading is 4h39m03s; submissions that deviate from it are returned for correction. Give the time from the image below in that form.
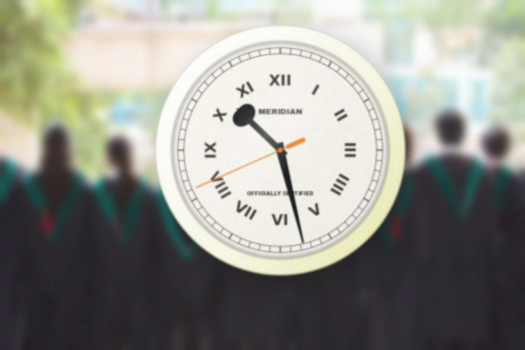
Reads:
10h27m41s
